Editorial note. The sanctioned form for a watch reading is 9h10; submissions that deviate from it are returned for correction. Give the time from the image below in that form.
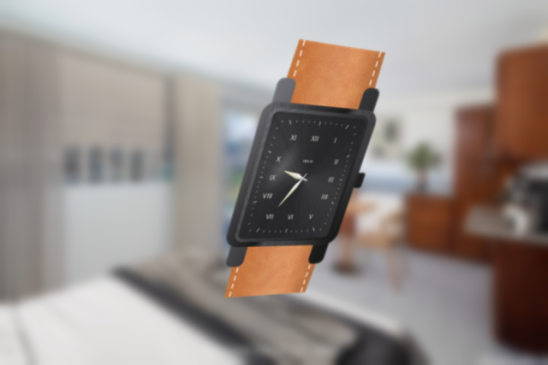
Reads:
9h35
